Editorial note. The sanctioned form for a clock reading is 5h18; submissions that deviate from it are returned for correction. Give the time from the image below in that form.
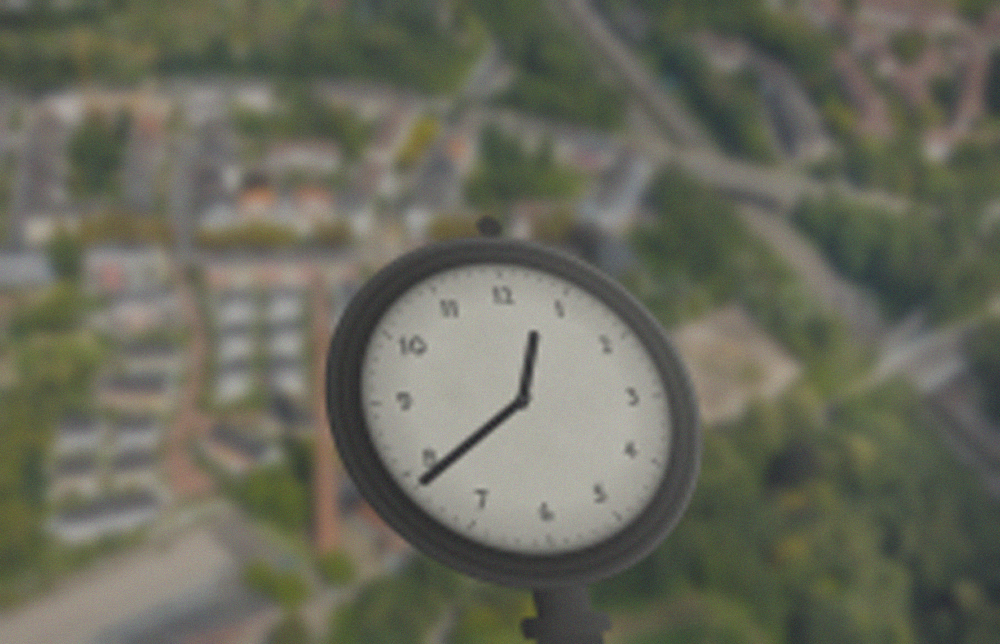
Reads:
12h39
